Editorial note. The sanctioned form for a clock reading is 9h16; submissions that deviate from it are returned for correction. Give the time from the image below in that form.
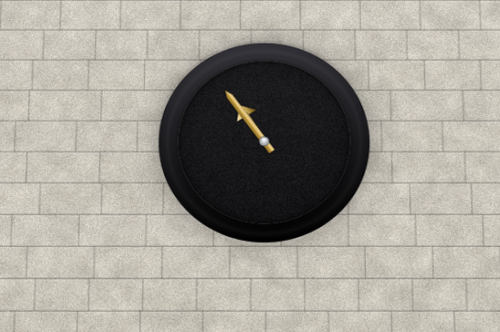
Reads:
10h54
